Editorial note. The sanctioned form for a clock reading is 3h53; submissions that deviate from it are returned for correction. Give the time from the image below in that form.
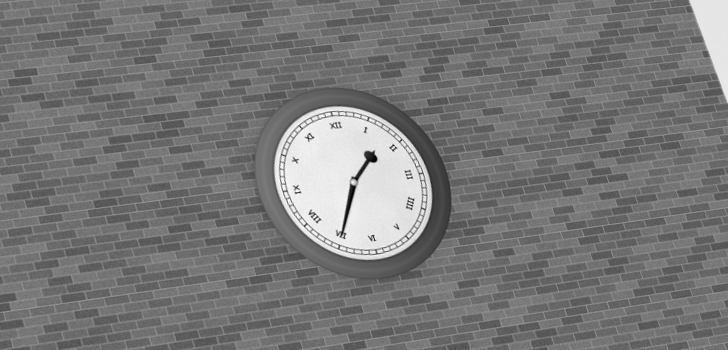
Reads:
1h35
